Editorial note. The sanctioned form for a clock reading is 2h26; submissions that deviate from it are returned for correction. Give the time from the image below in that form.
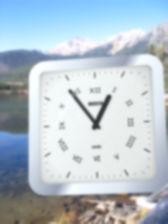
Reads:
12h54
